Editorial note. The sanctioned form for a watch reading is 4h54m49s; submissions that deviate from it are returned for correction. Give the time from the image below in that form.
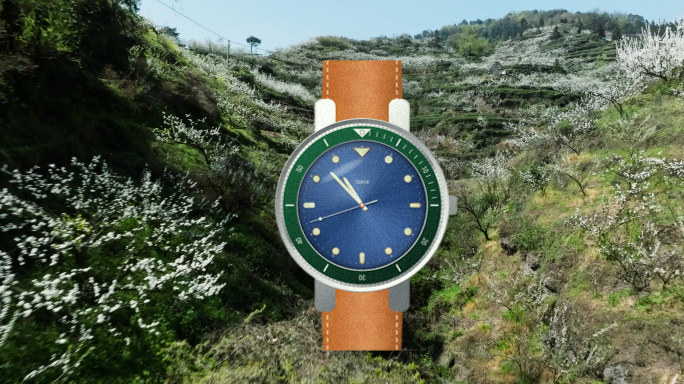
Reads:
10h52m42s
